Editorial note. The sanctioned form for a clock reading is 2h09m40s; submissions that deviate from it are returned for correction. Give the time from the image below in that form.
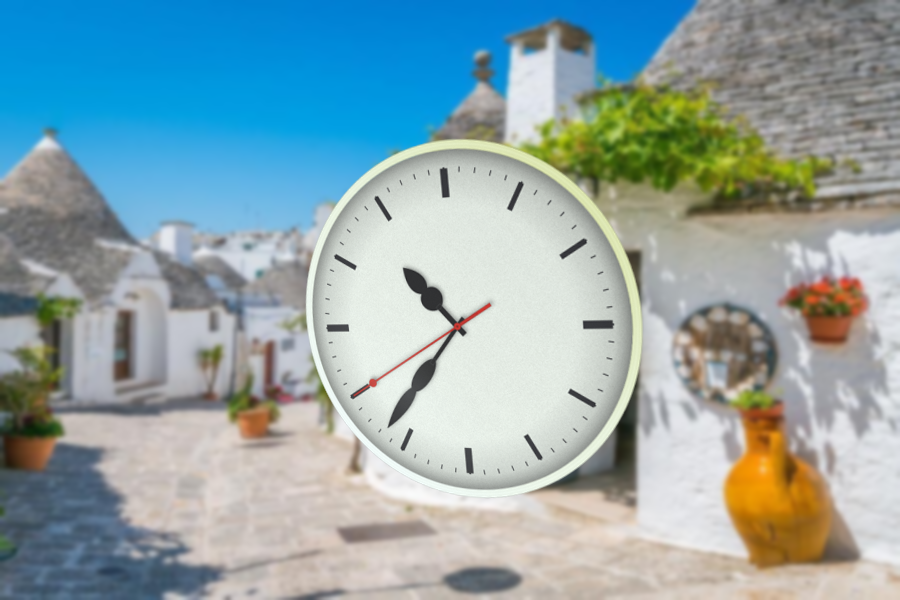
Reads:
10h36m40s
